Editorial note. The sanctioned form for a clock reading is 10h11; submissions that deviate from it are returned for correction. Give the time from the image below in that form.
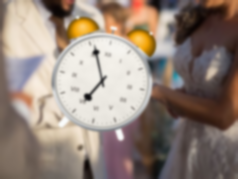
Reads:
6h56
